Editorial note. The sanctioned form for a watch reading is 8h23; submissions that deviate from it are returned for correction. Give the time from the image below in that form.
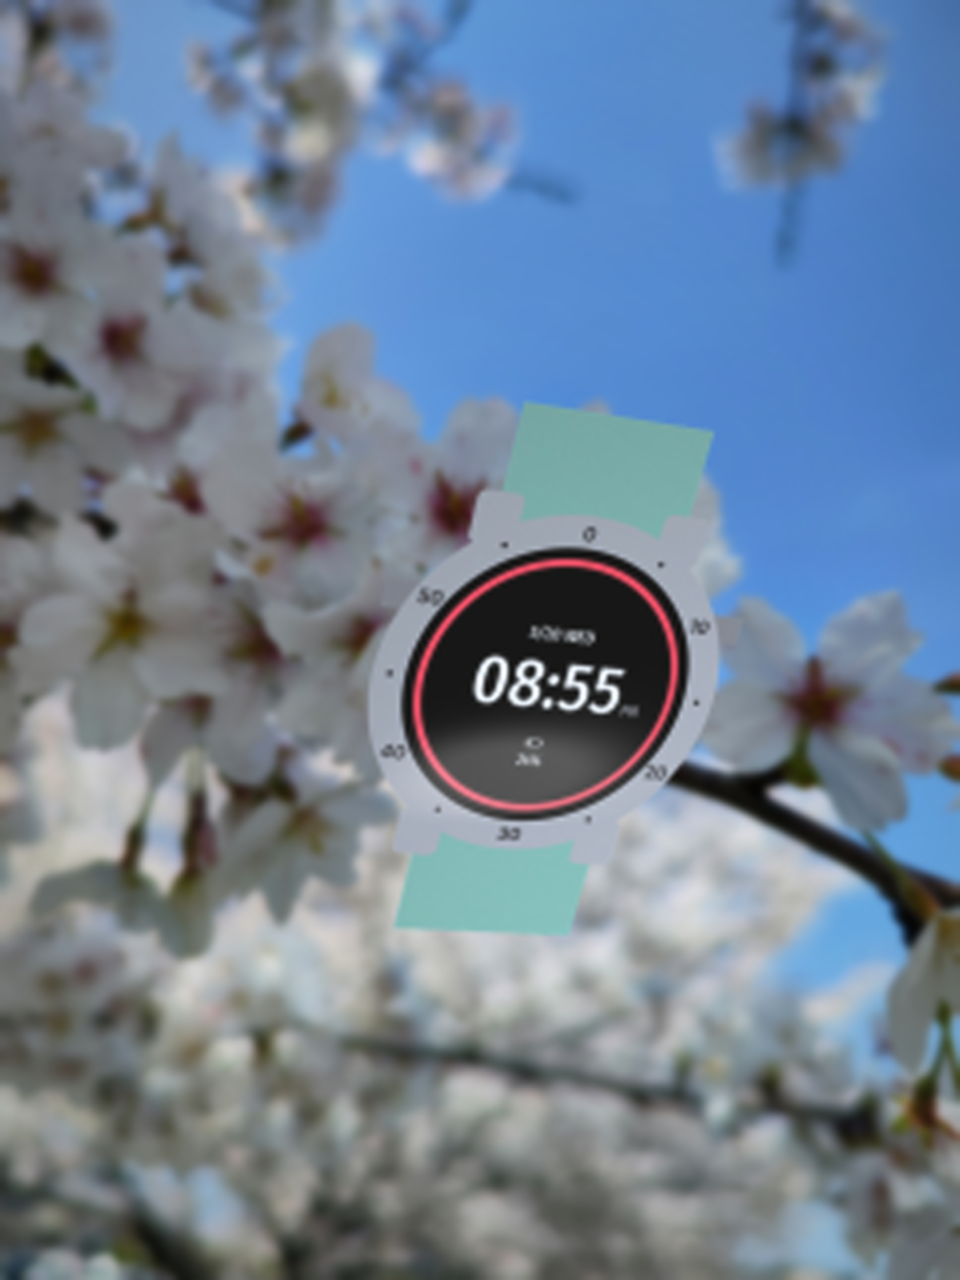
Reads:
8h55
